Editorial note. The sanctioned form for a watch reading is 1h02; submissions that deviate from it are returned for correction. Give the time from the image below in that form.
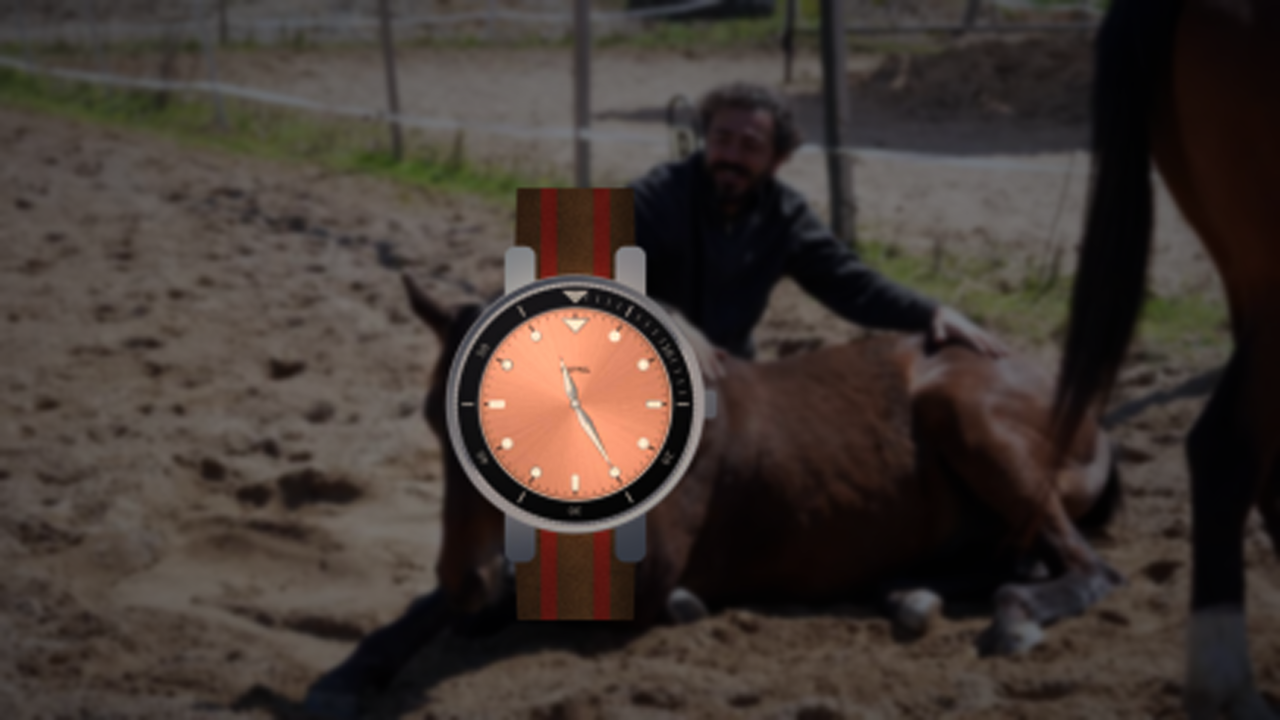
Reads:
11h25
